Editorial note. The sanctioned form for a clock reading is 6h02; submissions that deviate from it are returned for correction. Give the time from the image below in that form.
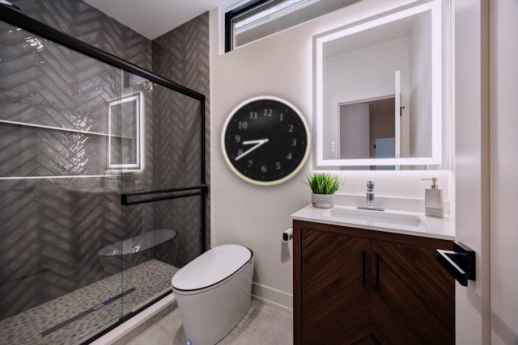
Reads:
8h39
